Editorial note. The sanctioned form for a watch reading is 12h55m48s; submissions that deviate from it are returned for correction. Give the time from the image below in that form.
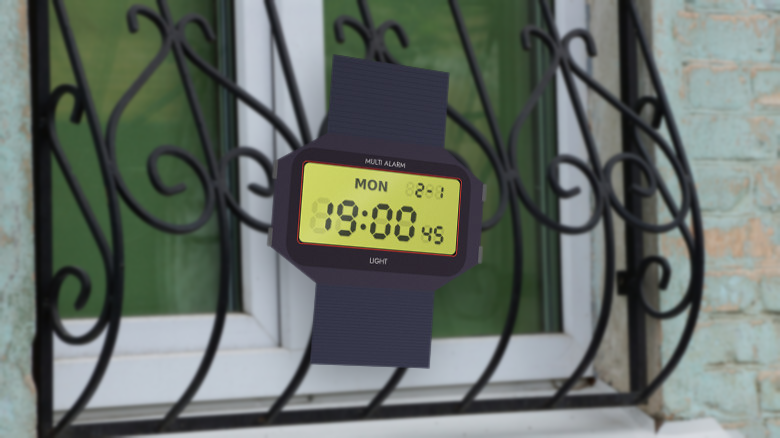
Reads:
19h00m45s
